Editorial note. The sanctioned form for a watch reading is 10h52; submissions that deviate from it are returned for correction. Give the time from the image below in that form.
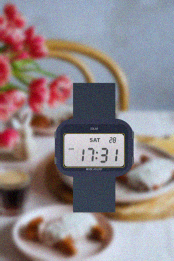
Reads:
17h31
